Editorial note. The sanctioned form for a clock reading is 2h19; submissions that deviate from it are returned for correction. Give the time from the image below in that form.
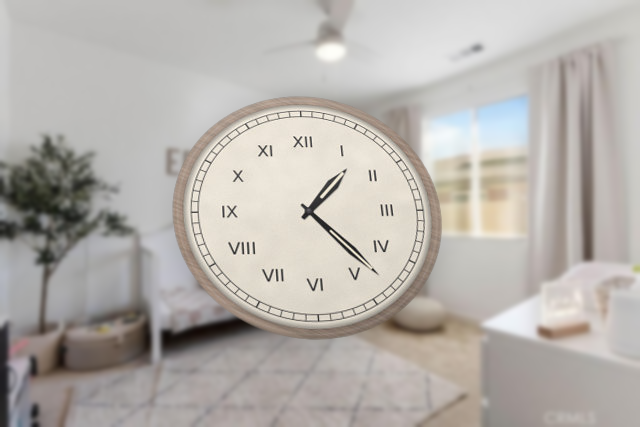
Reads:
1h23
